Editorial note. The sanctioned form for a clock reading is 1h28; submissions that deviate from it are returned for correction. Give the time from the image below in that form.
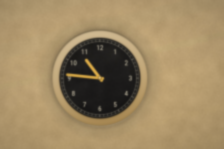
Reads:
10h46
